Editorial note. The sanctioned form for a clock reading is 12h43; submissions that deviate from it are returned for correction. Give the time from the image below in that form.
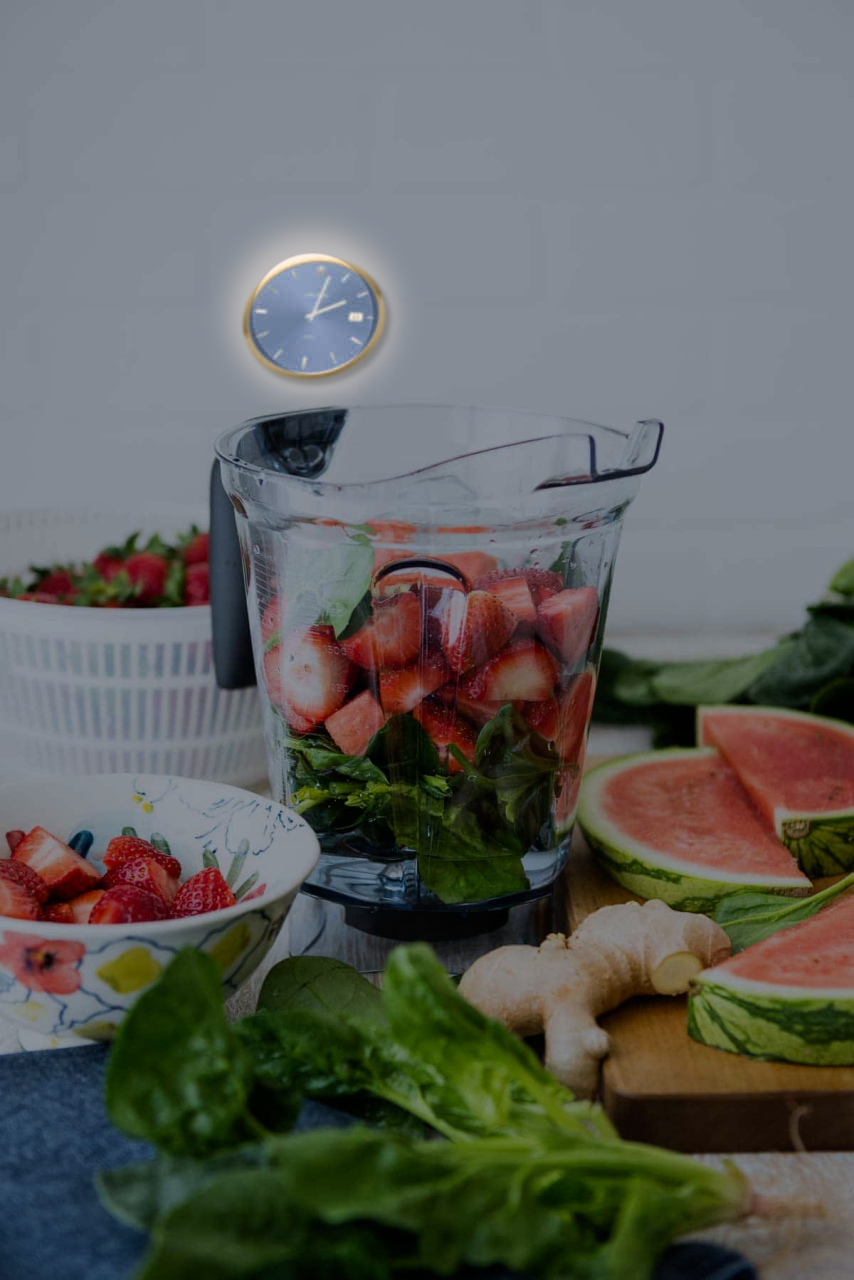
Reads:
2h02
